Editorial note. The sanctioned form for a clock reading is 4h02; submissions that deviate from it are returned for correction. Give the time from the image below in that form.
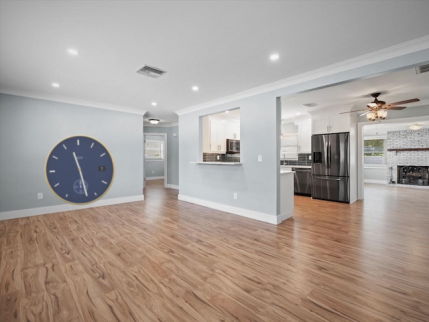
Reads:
11h28
